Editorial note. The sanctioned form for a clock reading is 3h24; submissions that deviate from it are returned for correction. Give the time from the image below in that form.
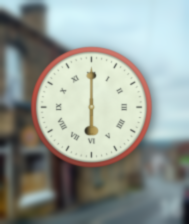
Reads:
6h00
